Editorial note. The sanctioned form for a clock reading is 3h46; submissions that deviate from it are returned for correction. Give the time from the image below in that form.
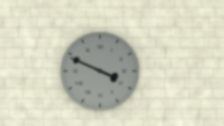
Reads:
3h49
